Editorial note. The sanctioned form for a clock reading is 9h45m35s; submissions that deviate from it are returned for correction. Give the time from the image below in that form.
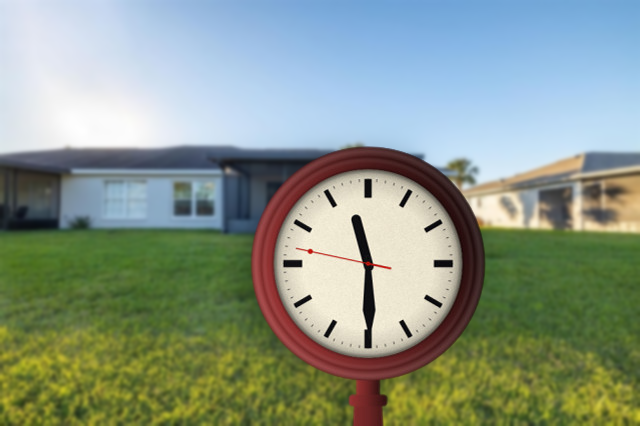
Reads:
11h29m47s
